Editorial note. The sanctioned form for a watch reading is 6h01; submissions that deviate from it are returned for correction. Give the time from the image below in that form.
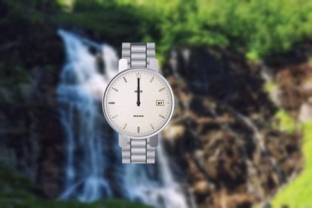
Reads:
12h00
